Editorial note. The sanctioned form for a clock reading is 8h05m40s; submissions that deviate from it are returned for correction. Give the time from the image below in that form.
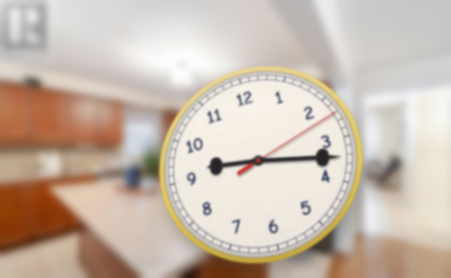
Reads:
9h17m12s
